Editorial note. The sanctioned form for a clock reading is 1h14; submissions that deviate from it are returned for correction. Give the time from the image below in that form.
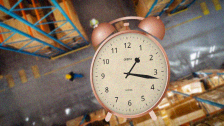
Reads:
1h17
